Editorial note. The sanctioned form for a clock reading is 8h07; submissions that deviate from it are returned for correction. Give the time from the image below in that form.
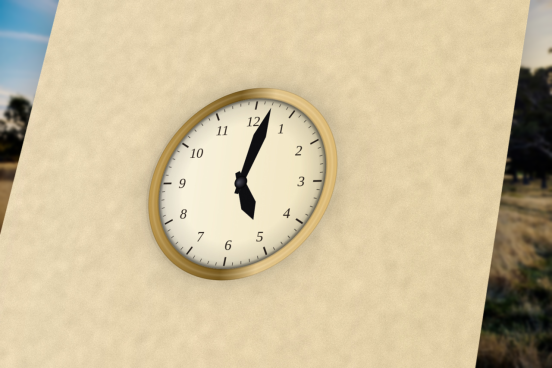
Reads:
5h02
